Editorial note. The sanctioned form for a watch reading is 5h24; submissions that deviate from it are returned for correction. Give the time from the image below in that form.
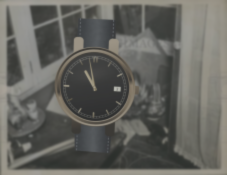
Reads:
10h58
